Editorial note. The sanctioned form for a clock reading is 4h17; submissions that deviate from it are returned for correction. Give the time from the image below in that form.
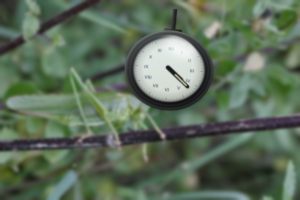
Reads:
4h22
